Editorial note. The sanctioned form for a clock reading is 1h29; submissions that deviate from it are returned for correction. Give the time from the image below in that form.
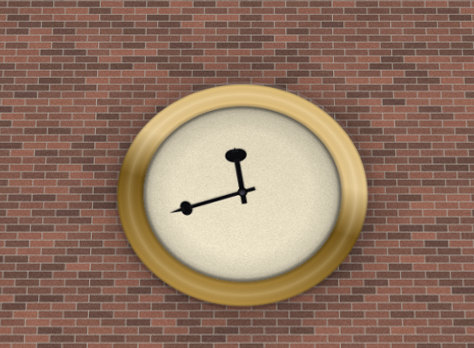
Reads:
11h42
